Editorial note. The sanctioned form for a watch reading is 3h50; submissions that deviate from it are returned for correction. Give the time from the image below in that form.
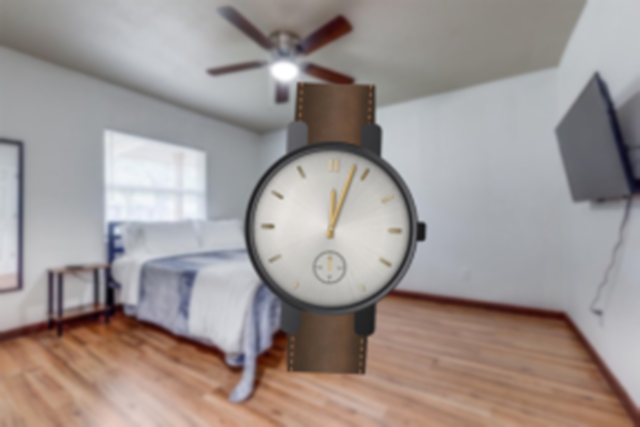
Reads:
12h03
